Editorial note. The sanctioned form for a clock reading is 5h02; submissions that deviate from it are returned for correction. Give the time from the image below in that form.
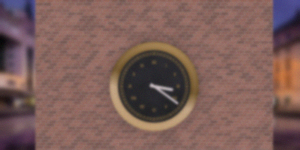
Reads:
3h21
